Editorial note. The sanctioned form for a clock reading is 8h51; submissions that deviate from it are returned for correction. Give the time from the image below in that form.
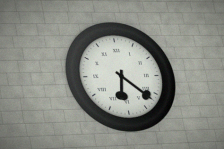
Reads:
6h22
